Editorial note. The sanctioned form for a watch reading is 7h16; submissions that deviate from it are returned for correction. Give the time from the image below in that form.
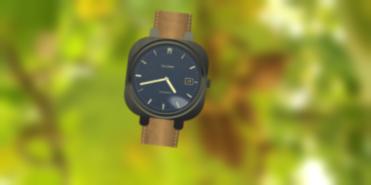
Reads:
4h42
